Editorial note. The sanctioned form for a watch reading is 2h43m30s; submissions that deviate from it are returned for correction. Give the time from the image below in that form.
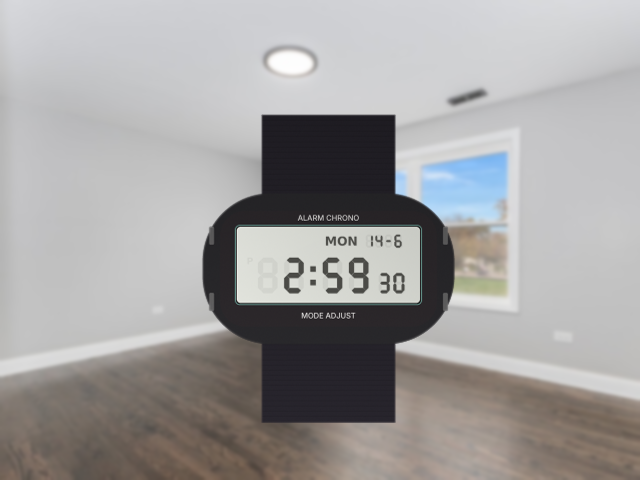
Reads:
2h59m30s
